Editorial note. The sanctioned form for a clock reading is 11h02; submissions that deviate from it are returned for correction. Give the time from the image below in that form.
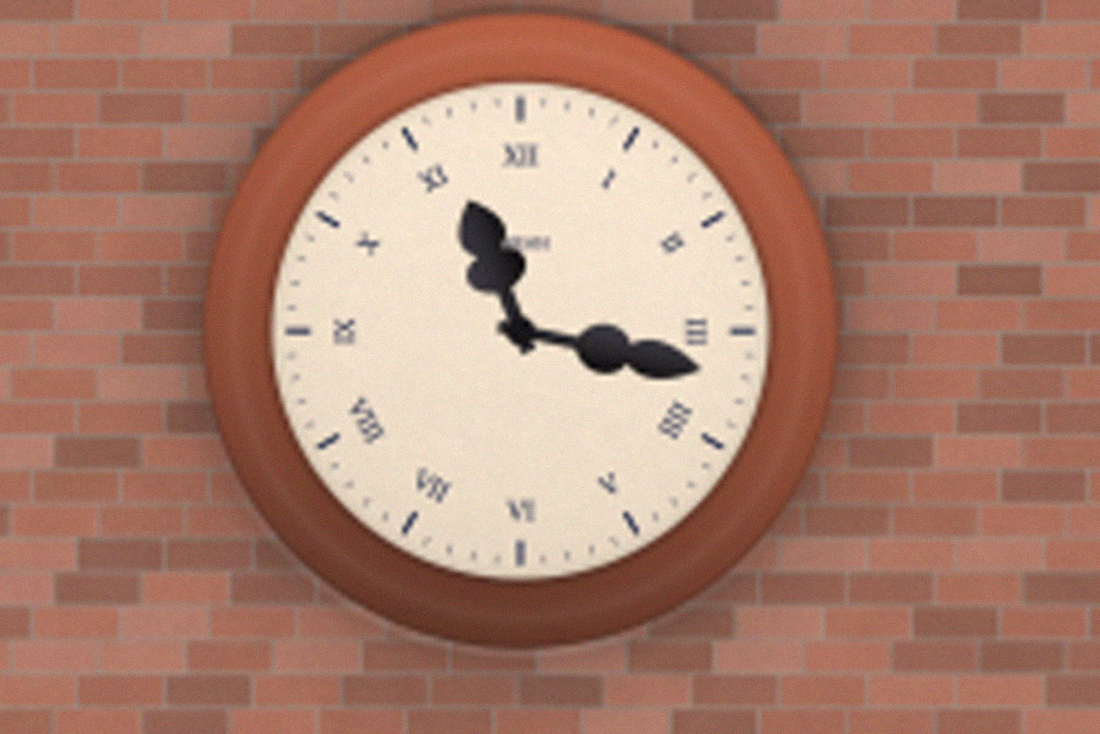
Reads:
11h17
